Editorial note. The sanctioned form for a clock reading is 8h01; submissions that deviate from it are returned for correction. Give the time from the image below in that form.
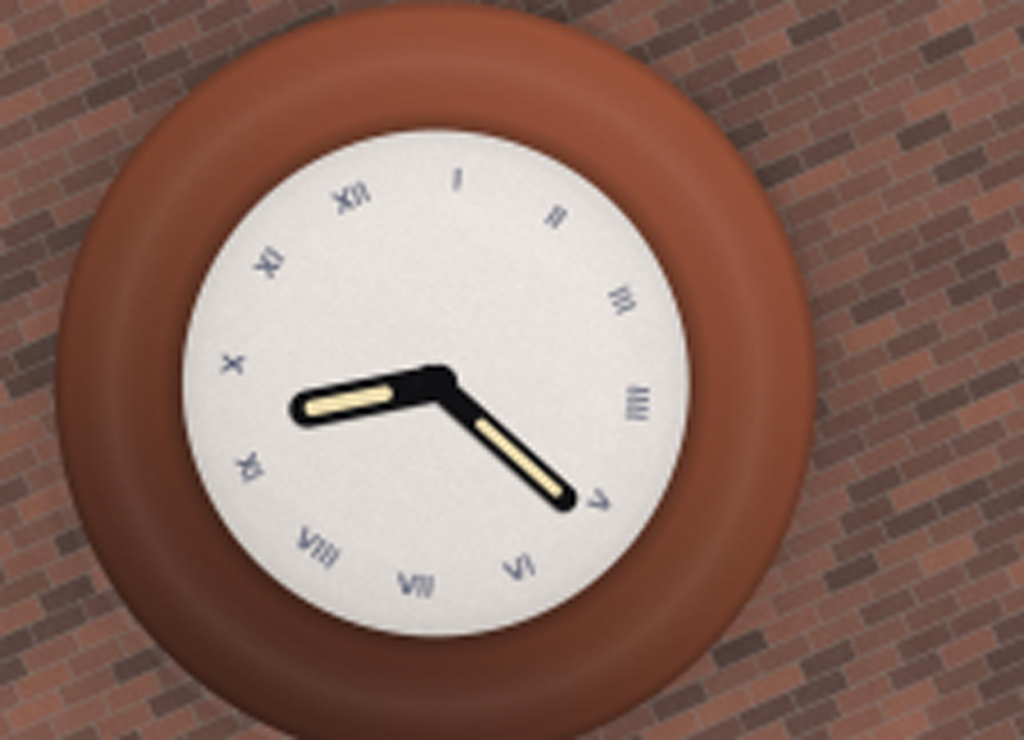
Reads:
9h26
